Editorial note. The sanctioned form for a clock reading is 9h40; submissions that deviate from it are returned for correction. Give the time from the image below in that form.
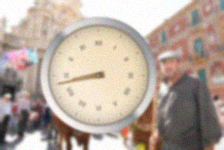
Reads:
8h43
